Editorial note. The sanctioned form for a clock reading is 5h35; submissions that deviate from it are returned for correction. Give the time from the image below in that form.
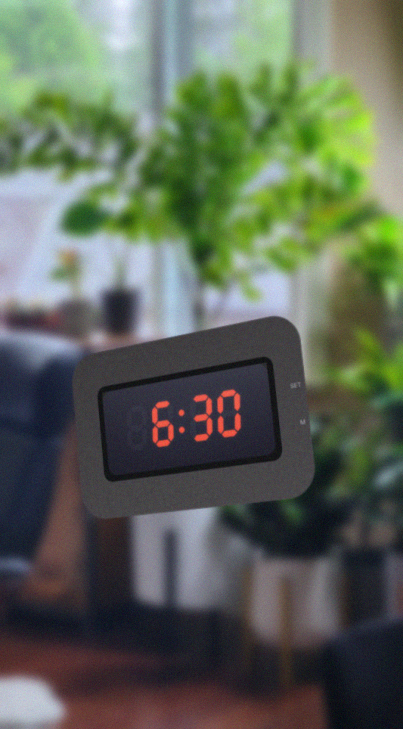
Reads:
6h30
